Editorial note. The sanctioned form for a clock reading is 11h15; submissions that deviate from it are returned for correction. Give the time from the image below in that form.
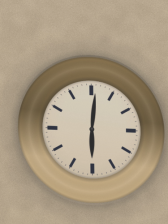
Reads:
6h01
